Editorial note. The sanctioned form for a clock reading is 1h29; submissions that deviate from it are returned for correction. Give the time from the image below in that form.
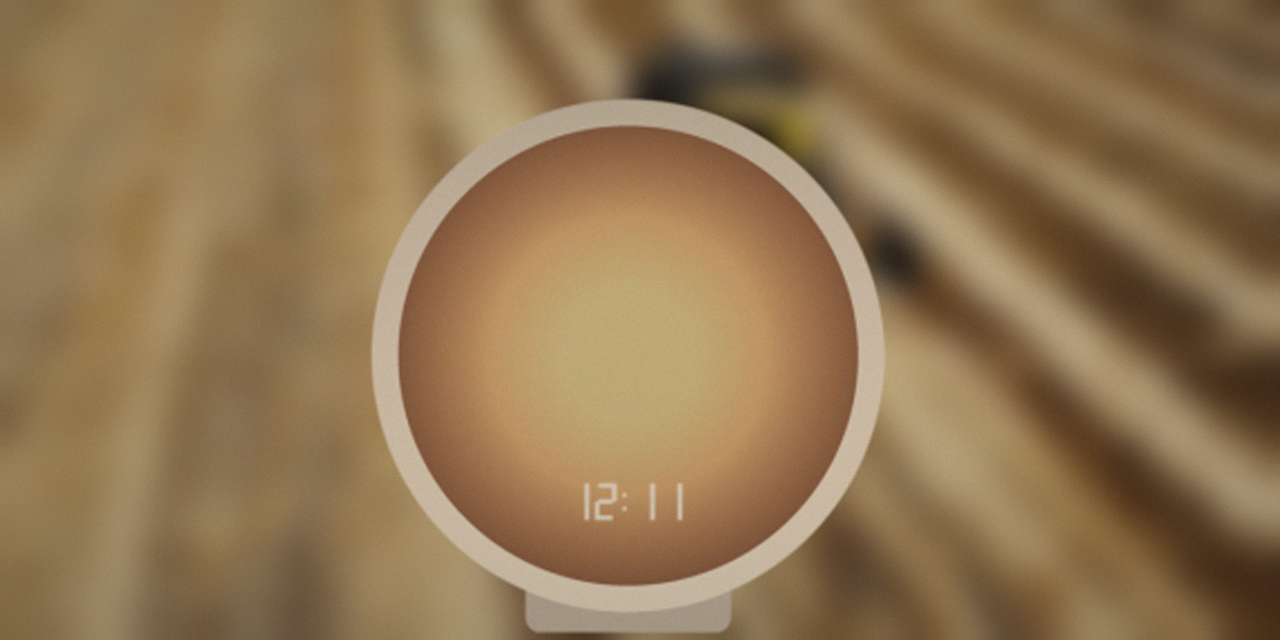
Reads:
12h11
